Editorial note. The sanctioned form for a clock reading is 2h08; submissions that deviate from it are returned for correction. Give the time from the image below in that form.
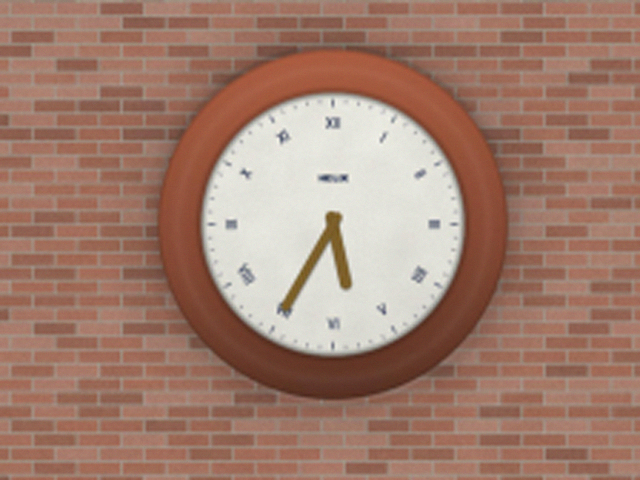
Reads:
5h35
